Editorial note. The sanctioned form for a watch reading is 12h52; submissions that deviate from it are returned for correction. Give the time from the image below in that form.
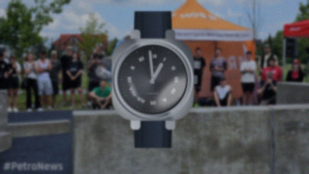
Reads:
12h59
